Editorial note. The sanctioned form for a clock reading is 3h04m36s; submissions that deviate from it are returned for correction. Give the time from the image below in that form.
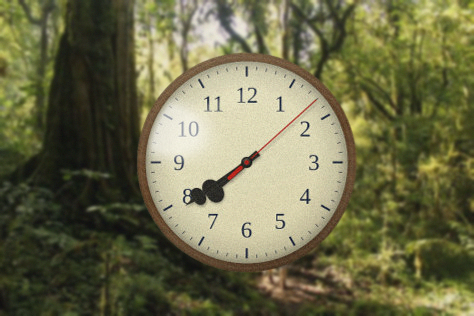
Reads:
7h39m08s
